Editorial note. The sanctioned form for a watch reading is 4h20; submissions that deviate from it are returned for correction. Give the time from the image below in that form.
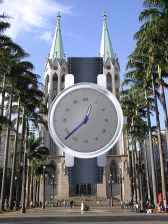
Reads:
12h38
